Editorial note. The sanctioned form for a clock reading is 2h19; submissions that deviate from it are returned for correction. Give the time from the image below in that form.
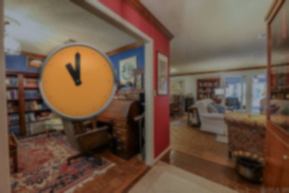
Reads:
11h00
